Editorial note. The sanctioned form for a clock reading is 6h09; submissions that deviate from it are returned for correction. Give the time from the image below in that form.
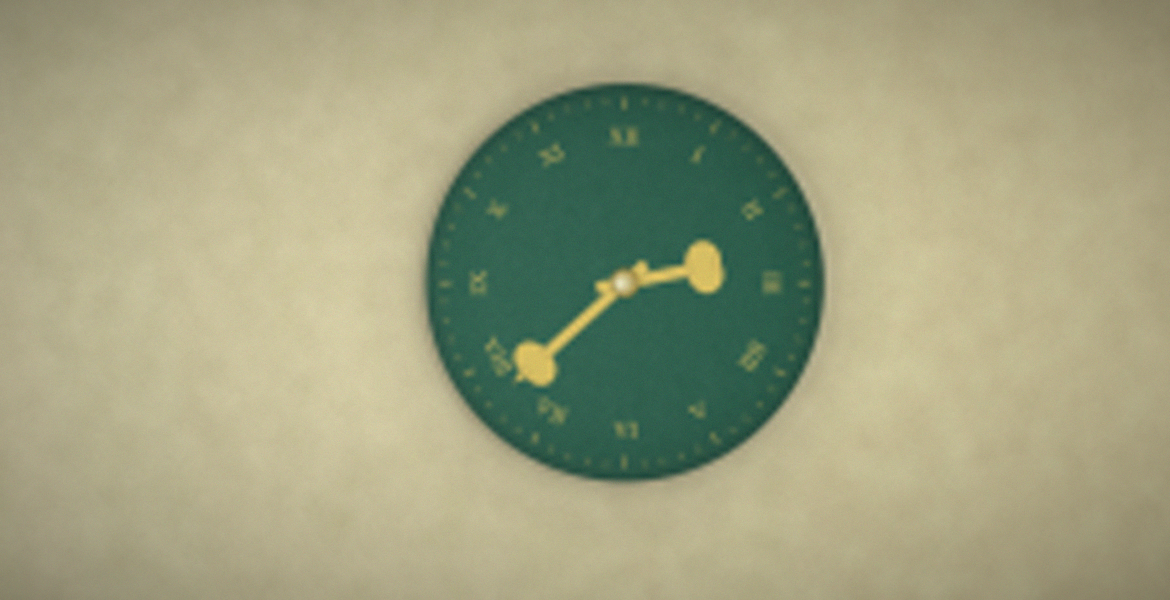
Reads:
2h38
